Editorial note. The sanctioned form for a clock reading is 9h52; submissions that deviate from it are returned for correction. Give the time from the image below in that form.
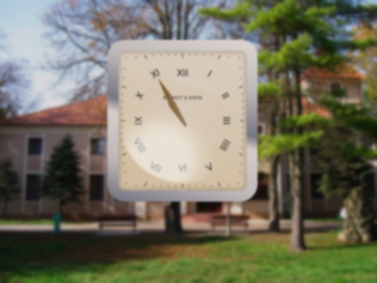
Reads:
10h55
